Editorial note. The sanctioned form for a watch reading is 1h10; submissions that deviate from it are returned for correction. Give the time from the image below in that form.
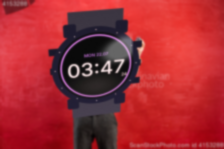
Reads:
3h47
